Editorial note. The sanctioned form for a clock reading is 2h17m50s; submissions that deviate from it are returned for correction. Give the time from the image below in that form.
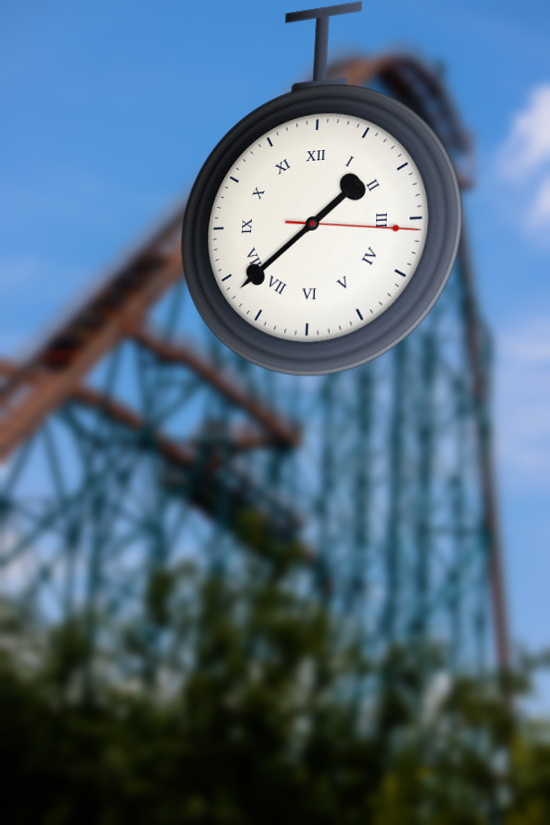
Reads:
1h38m16s
